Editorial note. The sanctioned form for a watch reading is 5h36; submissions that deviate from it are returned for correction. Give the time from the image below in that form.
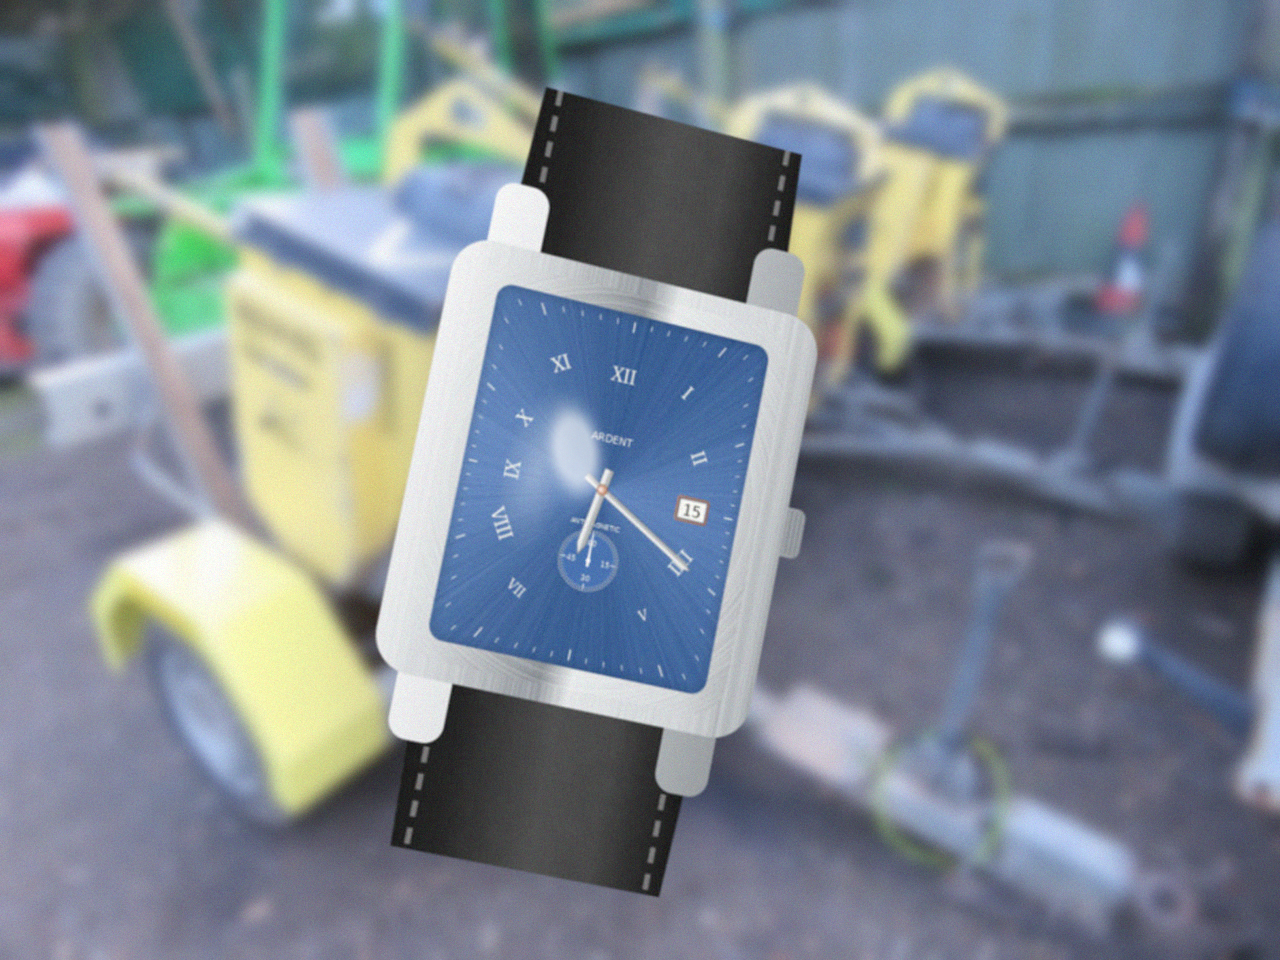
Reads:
6h20
